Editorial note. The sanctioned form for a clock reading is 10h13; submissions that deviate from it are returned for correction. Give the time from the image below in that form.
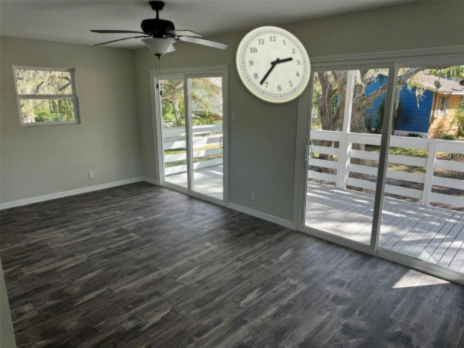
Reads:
2h37
